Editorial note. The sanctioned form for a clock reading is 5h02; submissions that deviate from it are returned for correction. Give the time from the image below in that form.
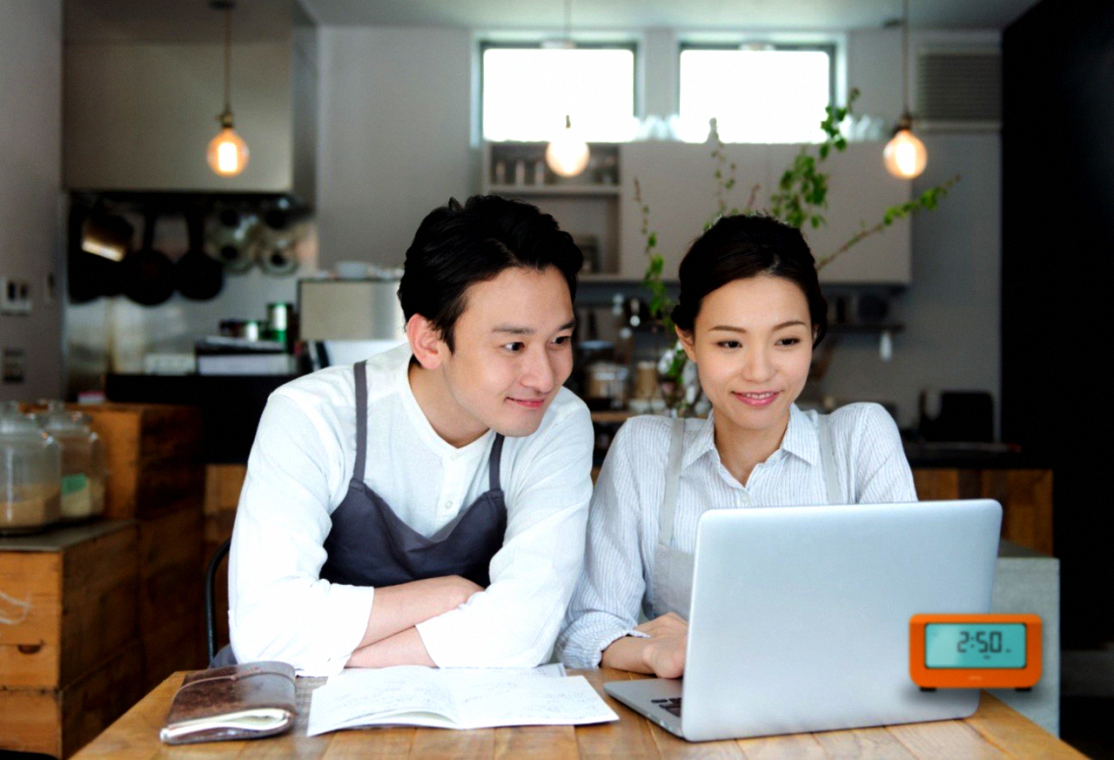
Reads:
2h50
